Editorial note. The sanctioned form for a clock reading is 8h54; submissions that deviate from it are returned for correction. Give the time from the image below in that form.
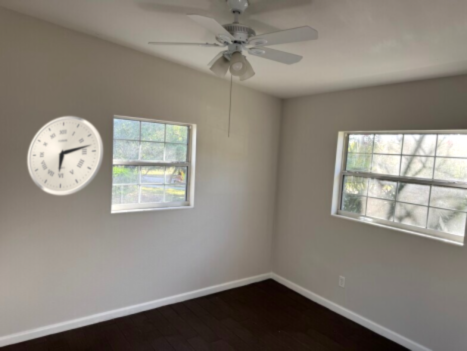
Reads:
6h13
